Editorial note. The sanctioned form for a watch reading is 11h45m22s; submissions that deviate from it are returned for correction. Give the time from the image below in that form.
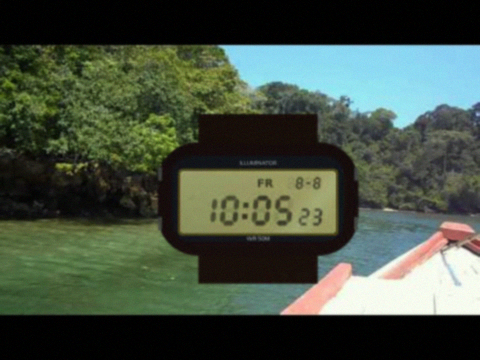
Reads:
10h05m23s
